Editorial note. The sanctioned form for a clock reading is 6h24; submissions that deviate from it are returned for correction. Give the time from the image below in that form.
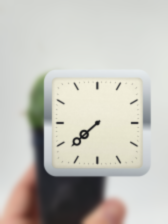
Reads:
7h38
